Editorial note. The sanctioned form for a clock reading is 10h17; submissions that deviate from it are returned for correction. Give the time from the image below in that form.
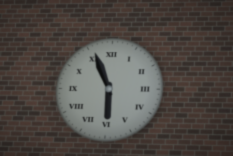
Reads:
5h56
